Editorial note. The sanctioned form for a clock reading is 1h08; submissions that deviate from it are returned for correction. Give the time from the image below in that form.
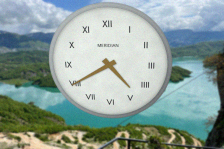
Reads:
4h40
